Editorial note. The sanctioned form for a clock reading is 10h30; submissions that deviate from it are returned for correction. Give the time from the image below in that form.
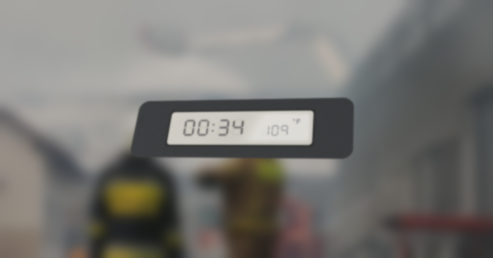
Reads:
0h34
